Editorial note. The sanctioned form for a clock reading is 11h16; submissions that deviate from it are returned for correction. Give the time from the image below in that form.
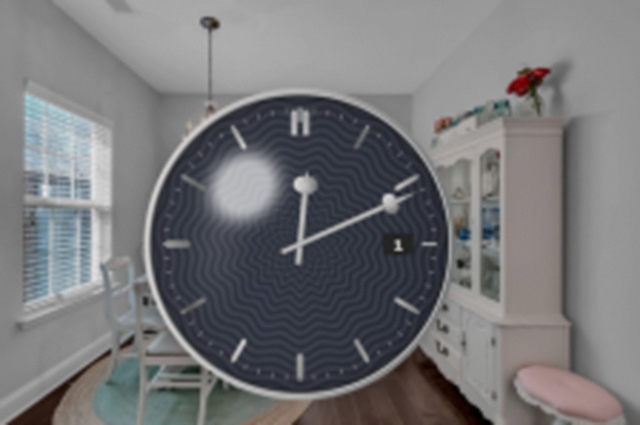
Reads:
12h11
